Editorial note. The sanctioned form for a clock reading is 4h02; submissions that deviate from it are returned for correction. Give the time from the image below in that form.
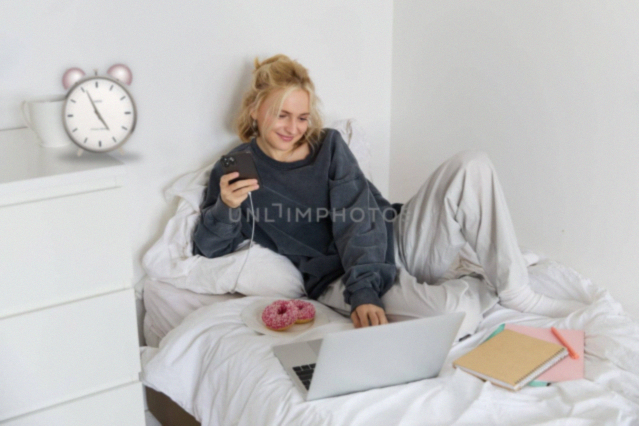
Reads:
4h56
